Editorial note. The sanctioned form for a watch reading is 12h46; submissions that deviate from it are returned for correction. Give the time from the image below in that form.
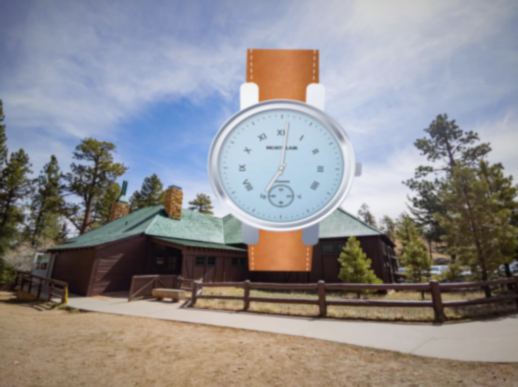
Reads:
7h01
